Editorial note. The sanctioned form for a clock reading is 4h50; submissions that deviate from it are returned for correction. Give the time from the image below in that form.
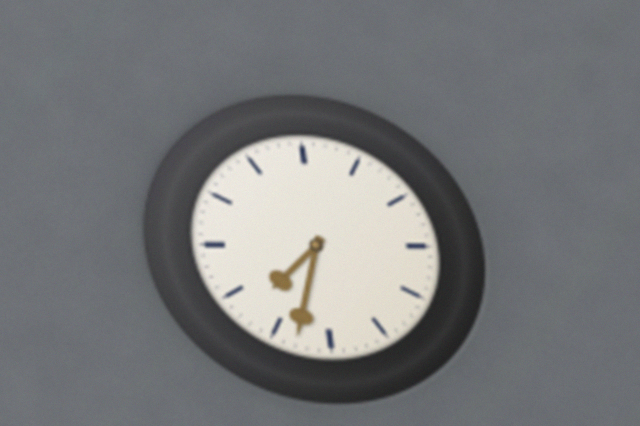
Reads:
7h33
